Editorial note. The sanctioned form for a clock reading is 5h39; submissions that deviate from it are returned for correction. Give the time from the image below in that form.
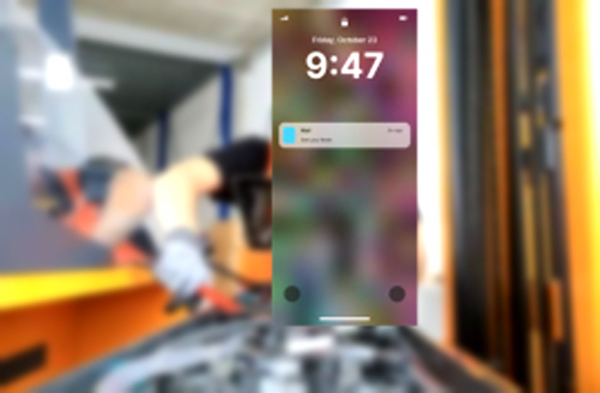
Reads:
9h47
